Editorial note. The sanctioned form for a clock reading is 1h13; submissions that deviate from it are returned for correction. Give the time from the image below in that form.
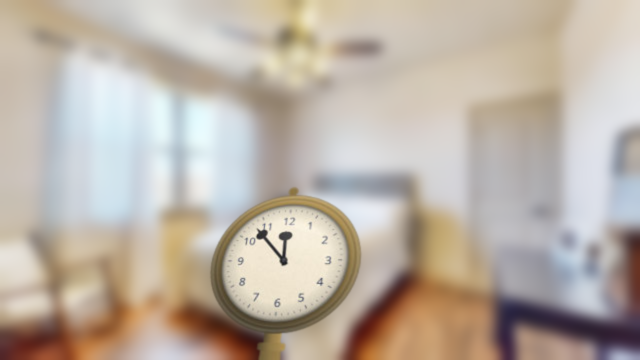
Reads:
11h53
